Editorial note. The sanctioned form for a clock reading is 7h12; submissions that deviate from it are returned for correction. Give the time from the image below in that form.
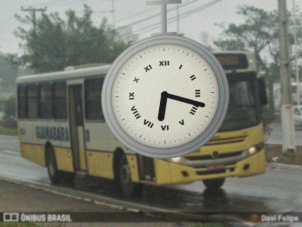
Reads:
6h18
